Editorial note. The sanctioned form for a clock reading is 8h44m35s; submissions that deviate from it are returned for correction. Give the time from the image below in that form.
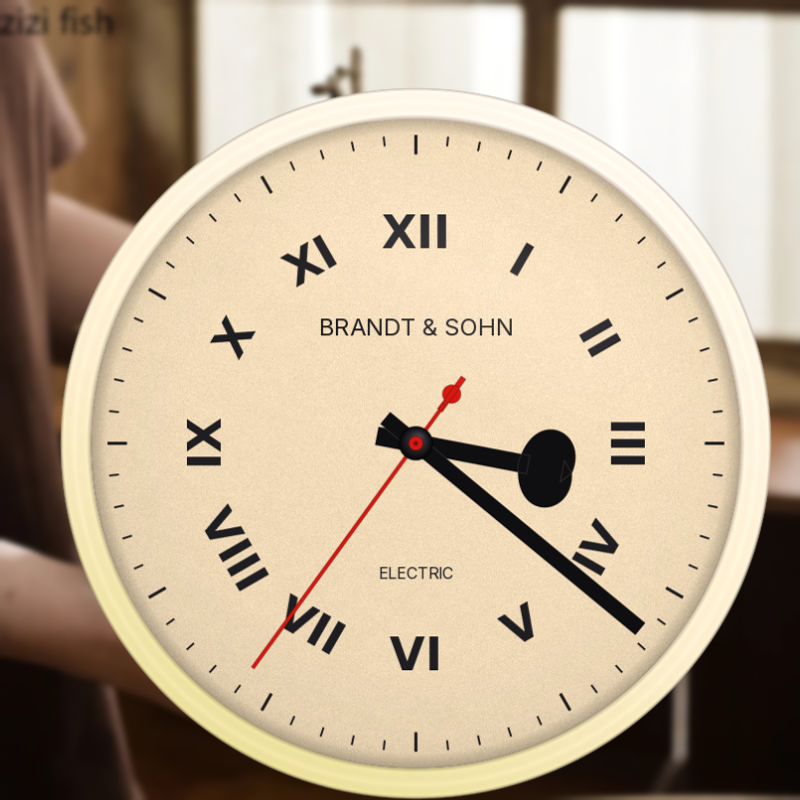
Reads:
3h21m36s
